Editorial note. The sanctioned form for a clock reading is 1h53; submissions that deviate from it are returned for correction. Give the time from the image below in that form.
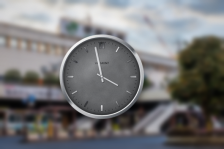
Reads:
3h58
